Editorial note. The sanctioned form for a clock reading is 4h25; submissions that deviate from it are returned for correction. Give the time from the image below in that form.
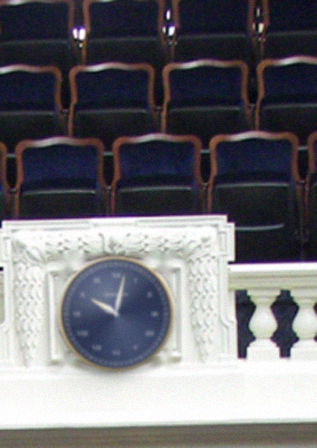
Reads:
10h02
